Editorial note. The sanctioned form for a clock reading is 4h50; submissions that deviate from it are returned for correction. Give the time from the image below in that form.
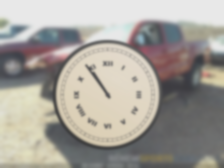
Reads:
10h54
